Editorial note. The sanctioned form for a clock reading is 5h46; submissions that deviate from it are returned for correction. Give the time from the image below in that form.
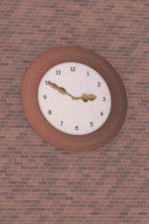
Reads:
2h50
